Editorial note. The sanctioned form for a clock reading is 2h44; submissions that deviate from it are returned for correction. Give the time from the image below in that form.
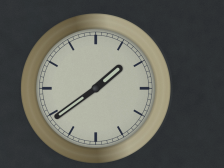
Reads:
1h39
